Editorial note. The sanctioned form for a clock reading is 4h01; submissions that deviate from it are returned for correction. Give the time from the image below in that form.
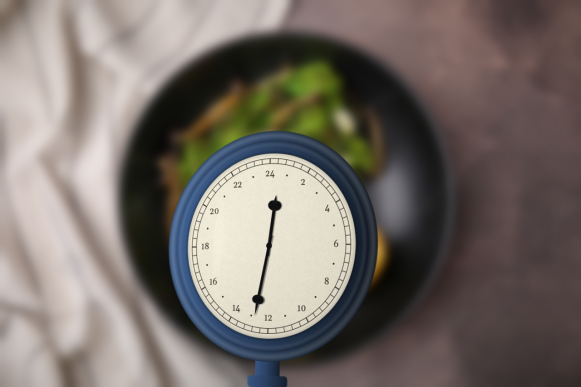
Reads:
0h32
